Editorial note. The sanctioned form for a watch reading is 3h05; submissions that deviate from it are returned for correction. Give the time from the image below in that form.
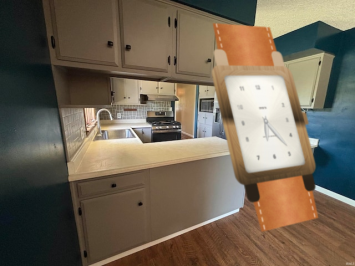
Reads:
6h24
